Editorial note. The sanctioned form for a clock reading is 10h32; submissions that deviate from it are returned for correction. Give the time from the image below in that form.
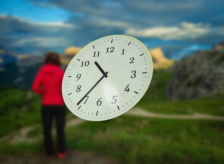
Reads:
10h36
